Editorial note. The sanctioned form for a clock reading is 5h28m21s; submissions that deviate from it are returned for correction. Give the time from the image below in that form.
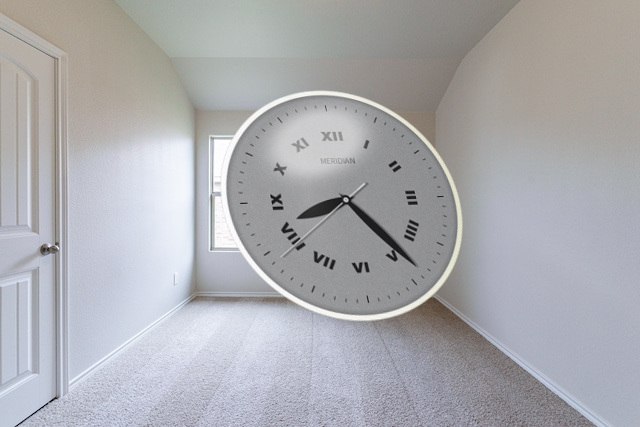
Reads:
8h23m39s
